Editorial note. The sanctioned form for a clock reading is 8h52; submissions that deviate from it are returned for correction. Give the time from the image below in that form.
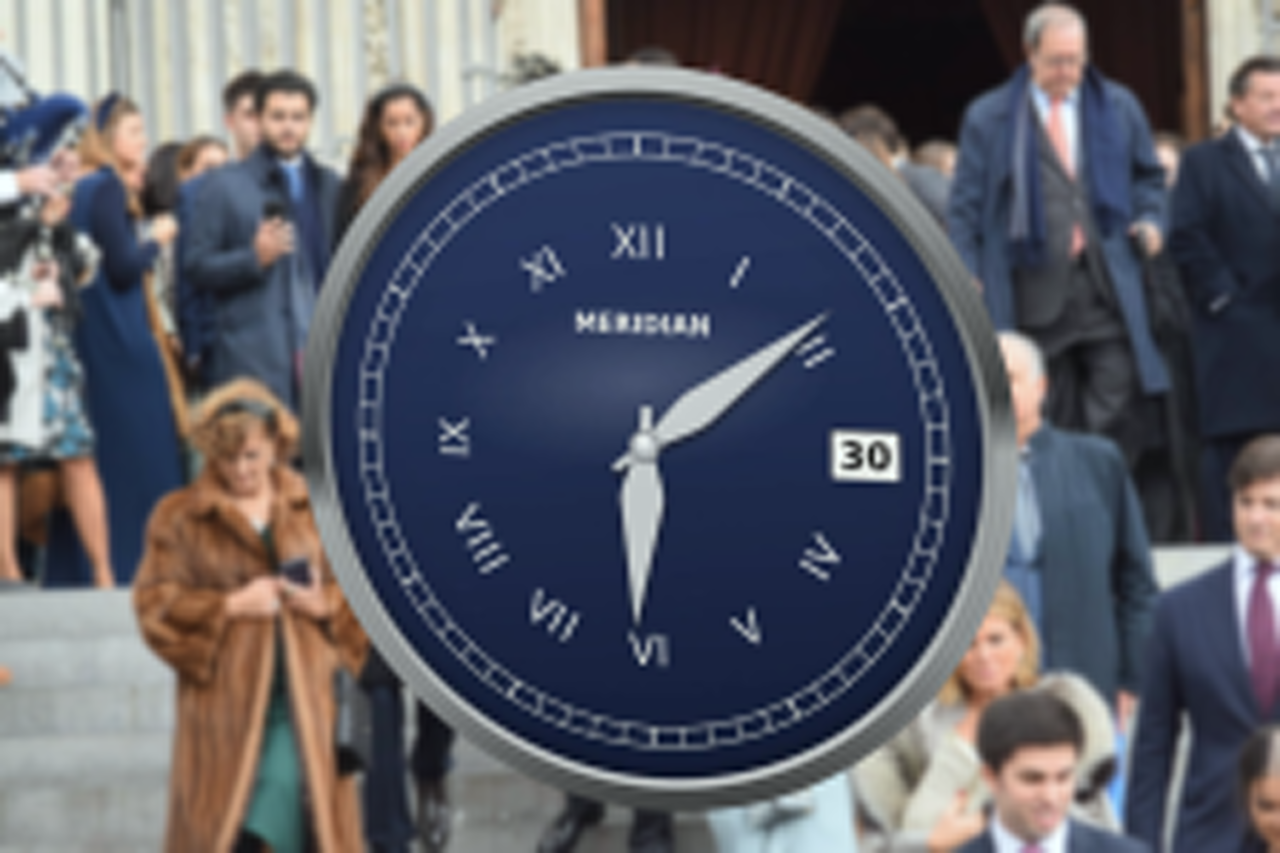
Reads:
6h09
